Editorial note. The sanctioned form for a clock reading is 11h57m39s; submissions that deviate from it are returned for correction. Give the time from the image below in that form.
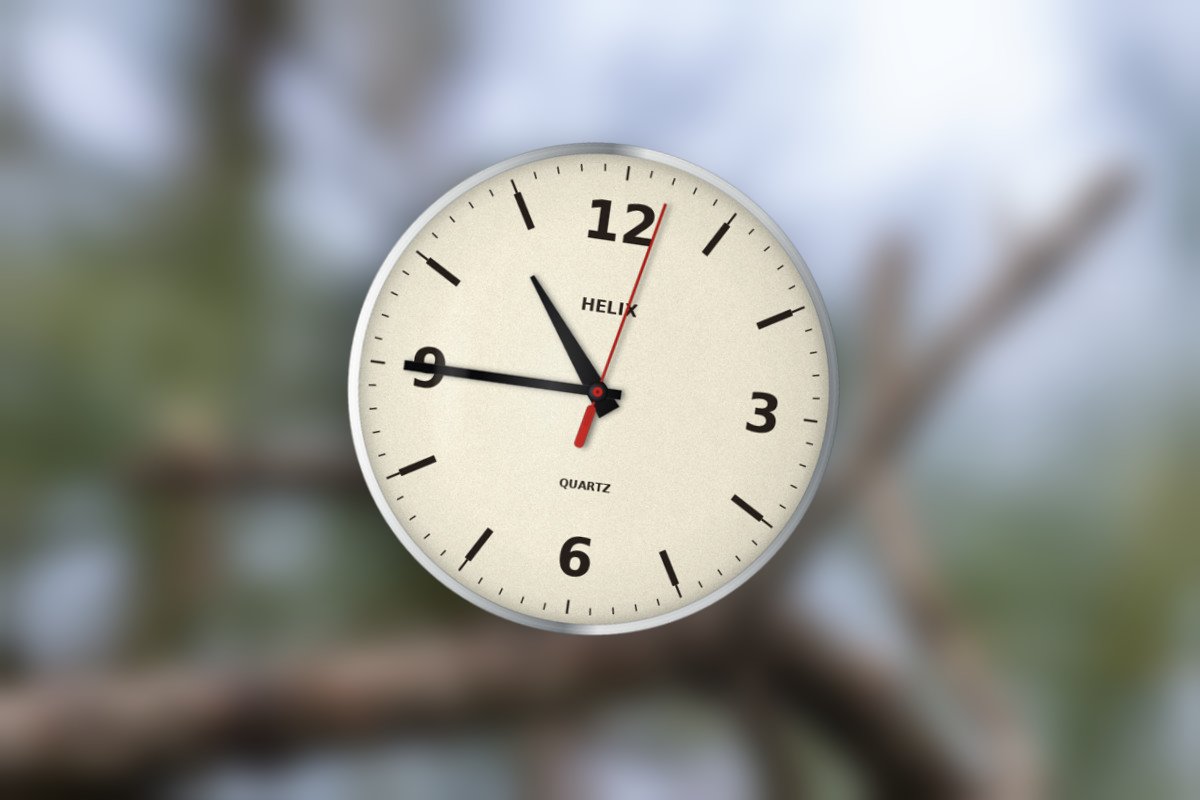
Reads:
10h45m02s
